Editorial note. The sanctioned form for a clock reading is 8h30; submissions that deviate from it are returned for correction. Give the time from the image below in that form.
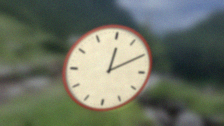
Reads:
12h10
